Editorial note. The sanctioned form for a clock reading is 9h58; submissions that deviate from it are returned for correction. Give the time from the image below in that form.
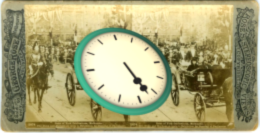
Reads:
5h27
